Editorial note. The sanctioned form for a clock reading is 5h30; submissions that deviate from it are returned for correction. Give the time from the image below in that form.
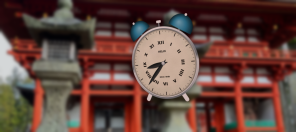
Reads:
8h37
